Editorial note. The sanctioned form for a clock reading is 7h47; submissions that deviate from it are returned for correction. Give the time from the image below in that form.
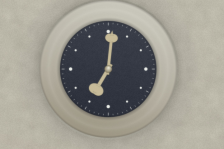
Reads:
7h01
